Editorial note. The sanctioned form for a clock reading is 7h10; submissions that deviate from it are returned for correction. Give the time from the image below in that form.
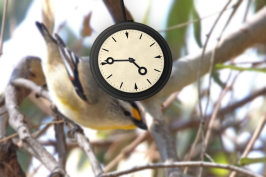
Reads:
4h46
